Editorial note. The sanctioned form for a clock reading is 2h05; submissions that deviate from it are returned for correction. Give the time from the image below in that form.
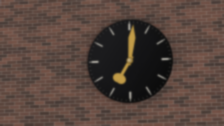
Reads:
7h01
